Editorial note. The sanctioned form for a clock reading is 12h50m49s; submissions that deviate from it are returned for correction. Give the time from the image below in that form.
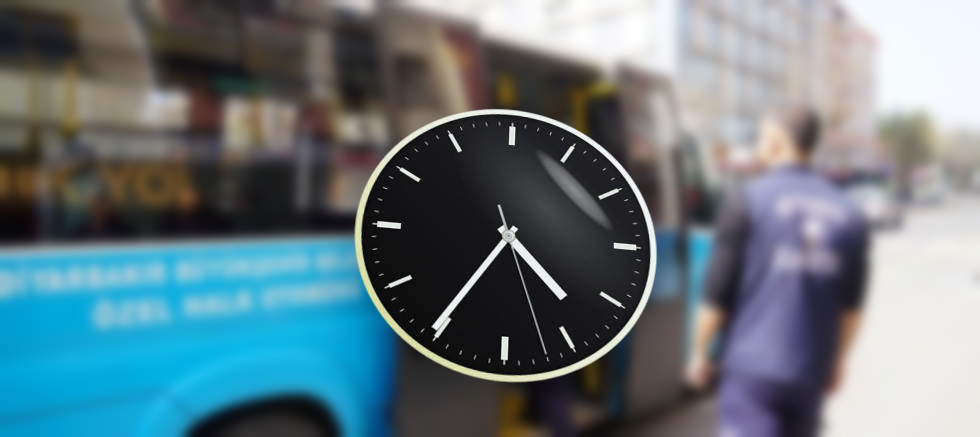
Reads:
4h35m27s
